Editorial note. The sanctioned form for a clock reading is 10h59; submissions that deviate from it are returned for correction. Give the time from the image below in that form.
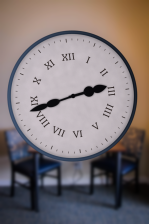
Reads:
2h43
